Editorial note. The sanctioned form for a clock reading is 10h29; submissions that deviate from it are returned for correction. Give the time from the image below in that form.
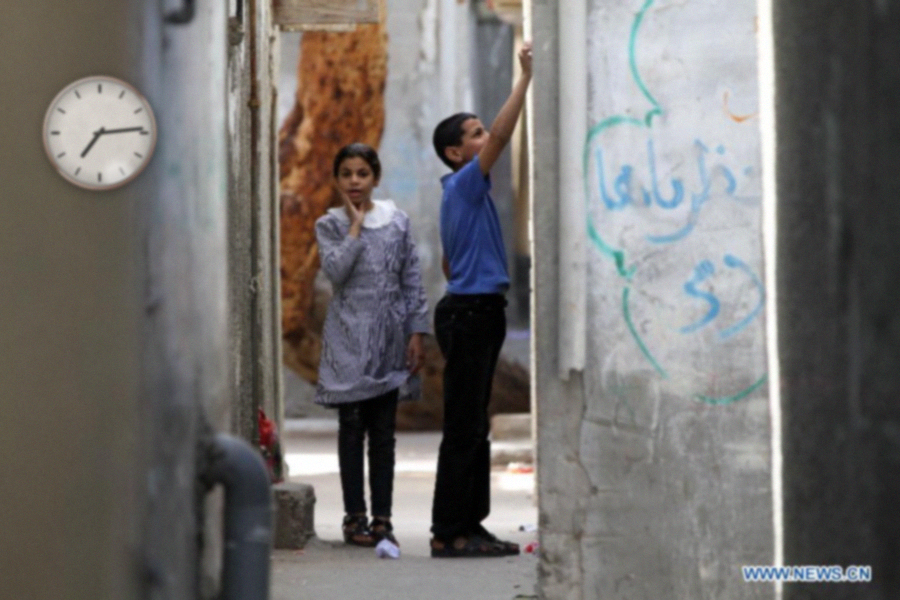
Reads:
7h14
